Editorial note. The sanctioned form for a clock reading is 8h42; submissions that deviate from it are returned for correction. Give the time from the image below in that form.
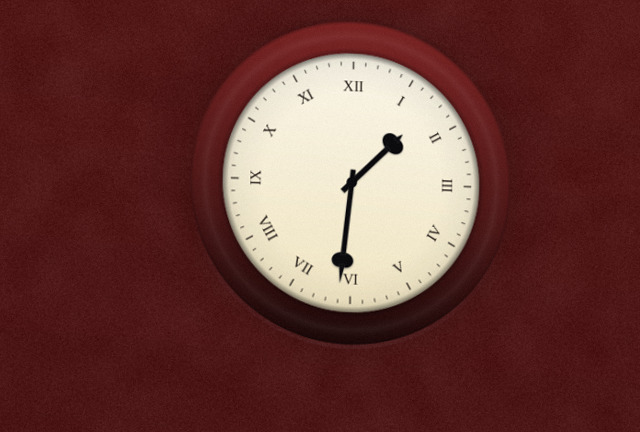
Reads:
1h31
